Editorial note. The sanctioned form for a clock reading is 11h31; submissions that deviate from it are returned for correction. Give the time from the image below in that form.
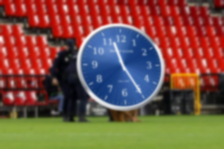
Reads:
11h25
